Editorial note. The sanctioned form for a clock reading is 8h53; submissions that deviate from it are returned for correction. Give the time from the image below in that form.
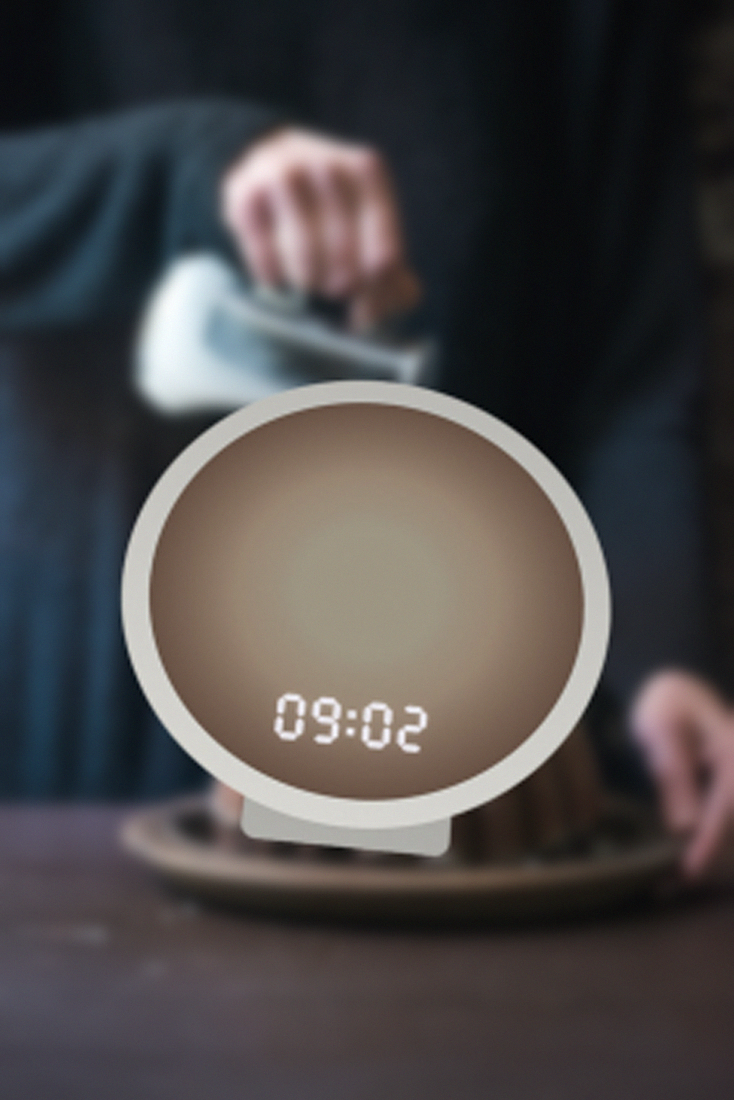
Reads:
9h02
